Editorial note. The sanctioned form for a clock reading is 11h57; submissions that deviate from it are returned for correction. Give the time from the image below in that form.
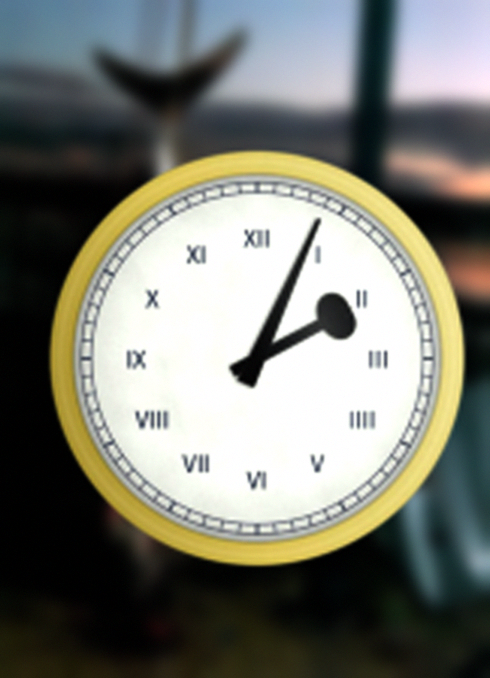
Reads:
2h04
